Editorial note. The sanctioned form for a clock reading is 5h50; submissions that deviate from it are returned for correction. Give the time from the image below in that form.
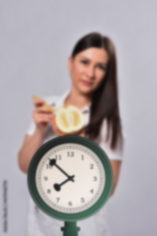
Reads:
7h52
